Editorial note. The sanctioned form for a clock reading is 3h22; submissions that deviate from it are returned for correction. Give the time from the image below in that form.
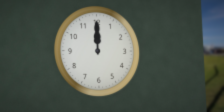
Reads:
12h00
